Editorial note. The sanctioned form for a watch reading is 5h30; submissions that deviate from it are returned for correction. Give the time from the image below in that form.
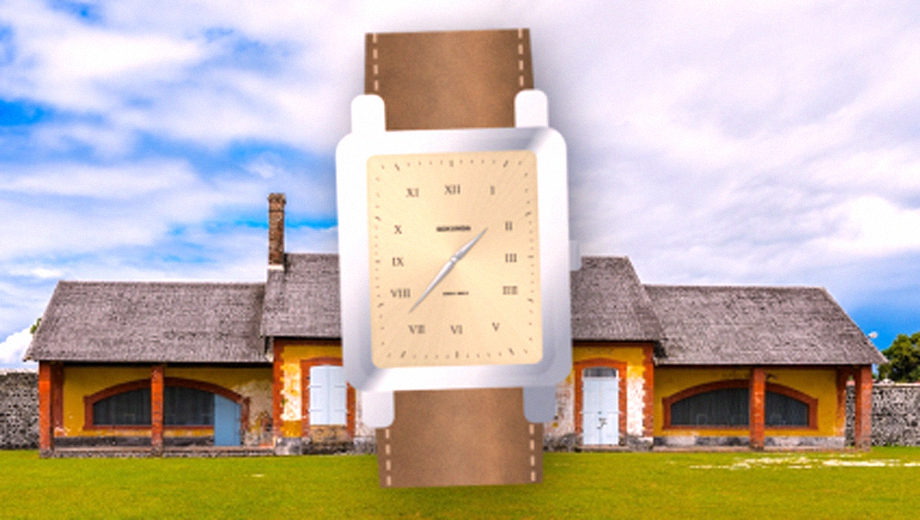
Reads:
1h37
